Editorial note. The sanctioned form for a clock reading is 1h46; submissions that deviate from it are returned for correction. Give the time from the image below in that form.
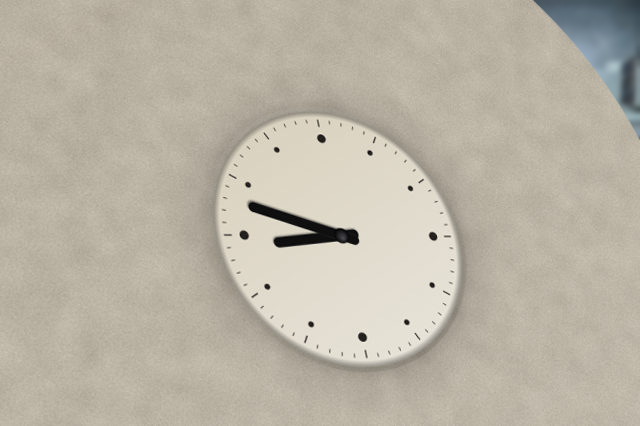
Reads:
8h48
